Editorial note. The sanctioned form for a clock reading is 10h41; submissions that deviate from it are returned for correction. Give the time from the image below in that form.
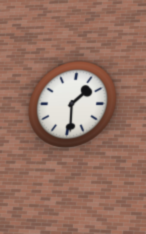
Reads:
1h29
